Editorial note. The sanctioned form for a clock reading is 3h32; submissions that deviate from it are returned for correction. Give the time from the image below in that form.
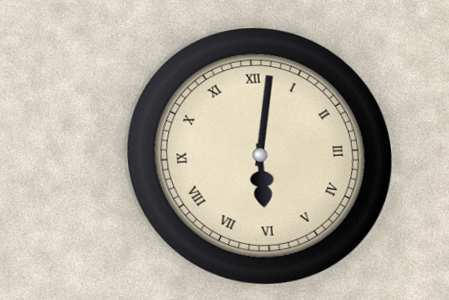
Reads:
6h02
